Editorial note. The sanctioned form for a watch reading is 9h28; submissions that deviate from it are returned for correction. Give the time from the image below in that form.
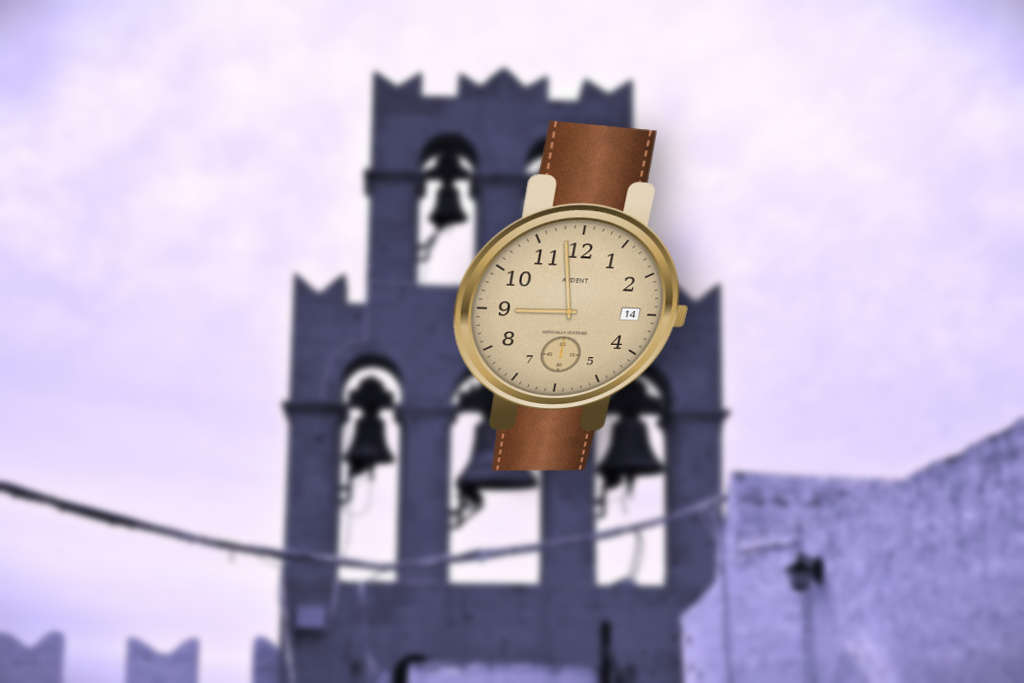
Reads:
8h58
